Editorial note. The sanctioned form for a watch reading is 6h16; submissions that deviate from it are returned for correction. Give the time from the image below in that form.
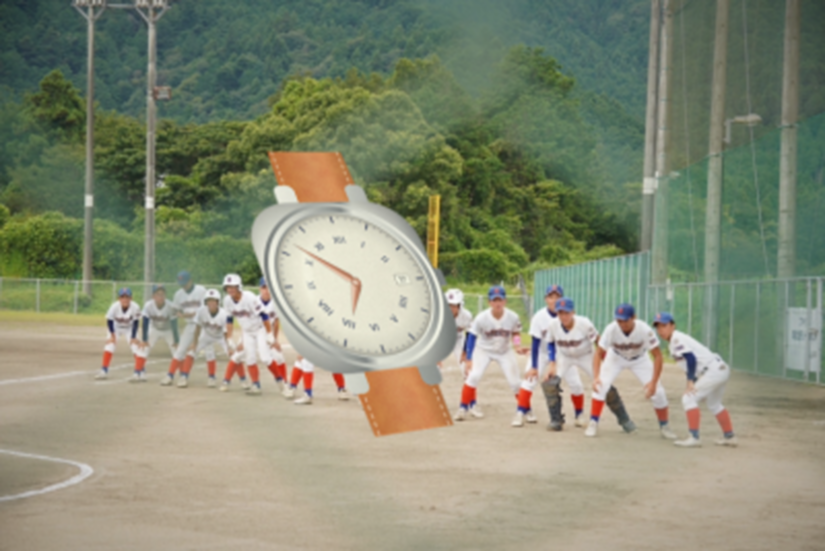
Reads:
6h52
